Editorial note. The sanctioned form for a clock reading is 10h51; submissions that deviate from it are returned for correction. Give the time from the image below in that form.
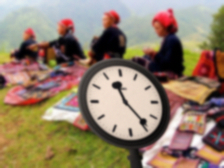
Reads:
11h24
